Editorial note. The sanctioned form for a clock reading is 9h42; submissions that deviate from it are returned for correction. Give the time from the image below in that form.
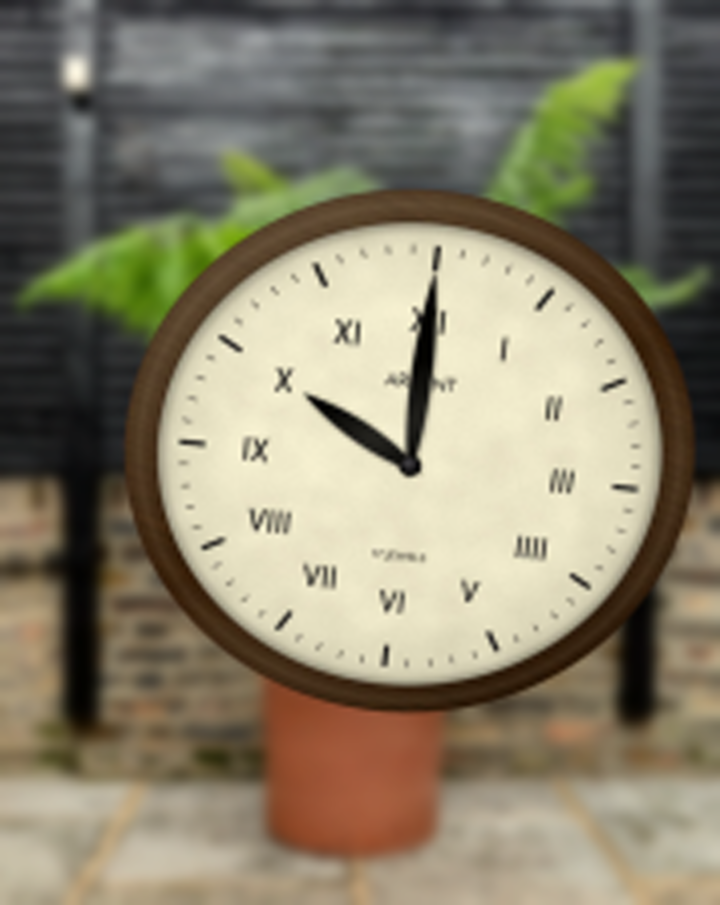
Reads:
10h00
